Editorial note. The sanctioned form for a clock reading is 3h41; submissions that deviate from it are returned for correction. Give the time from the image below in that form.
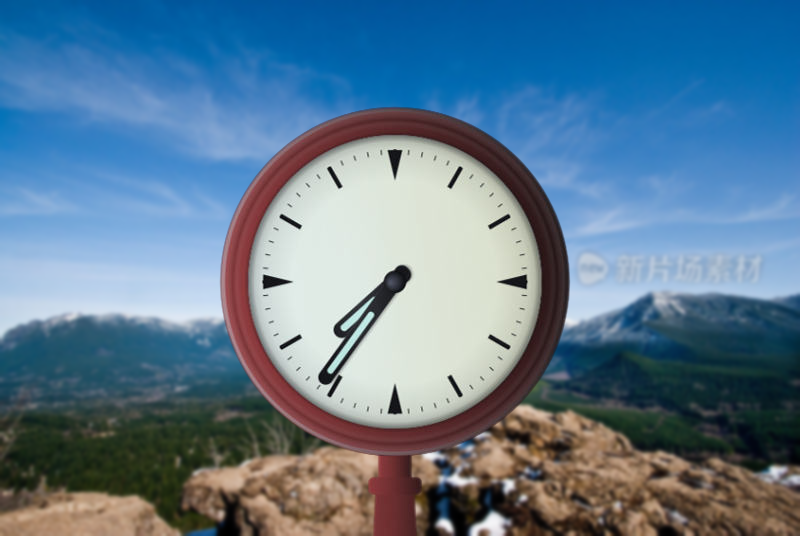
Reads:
7h36
